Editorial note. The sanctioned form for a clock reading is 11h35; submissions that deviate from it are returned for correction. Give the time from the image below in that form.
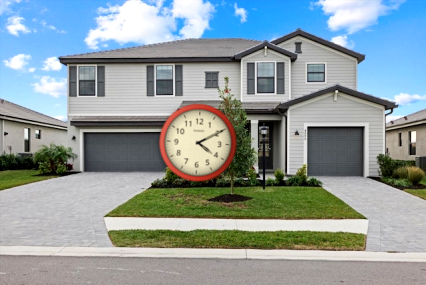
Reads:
4h10
